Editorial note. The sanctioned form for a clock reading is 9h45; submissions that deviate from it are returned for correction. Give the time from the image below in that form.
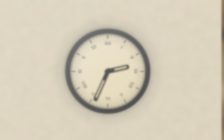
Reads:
2h34
